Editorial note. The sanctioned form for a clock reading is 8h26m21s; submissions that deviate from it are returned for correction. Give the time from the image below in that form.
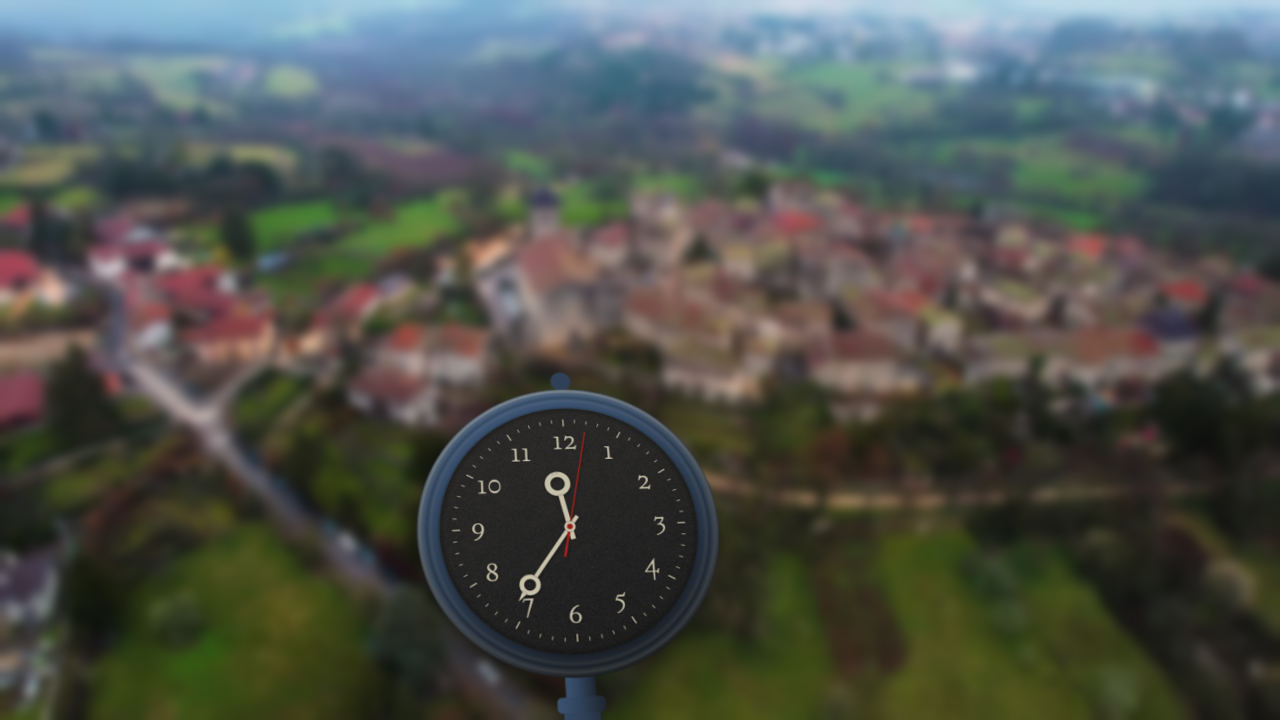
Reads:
11h36m02s
